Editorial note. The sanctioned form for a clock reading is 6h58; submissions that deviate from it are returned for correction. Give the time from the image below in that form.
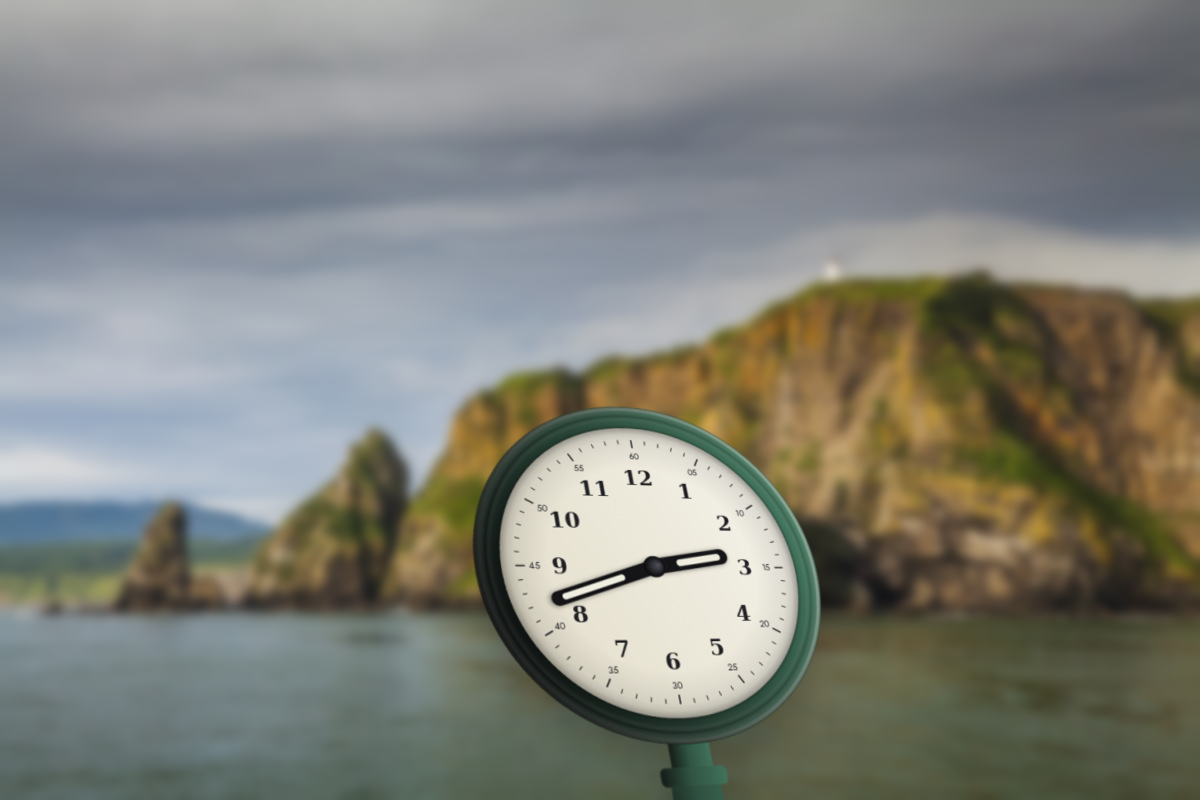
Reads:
2h42
